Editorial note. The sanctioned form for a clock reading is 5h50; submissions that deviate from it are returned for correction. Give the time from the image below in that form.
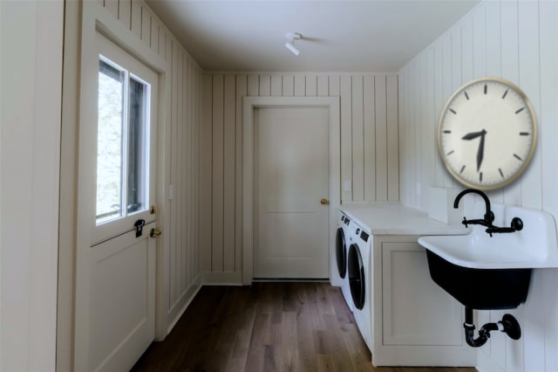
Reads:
8h31
